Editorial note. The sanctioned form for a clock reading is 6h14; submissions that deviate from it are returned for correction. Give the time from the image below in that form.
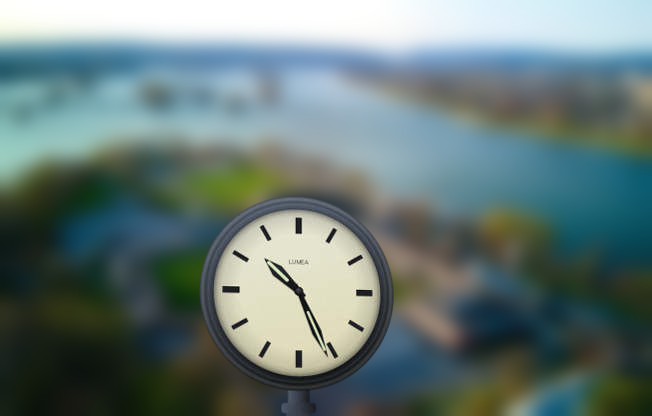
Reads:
10h26
